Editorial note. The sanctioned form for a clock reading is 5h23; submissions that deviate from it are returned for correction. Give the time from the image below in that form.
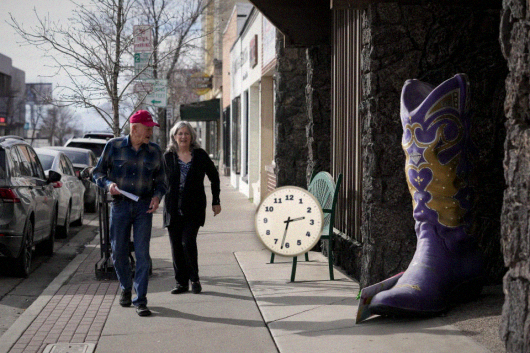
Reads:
2h32
